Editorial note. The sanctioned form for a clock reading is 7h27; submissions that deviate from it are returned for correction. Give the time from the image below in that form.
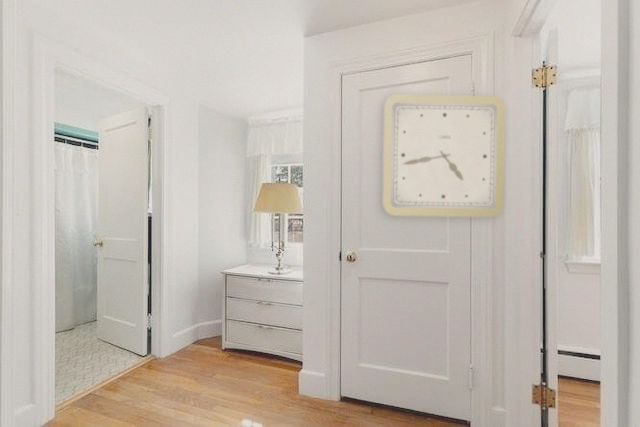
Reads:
4h43
